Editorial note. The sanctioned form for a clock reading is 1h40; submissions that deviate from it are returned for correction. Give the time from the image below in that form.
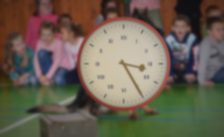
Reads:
3h25
